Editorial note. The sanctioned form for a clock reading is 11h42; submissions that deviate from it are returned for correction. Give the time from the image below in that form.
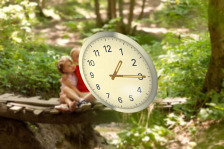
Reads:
1h15
